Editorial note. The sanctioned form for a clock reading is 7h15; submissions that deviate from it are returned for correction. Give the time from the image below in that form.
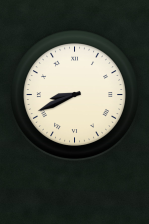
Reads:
8h41
